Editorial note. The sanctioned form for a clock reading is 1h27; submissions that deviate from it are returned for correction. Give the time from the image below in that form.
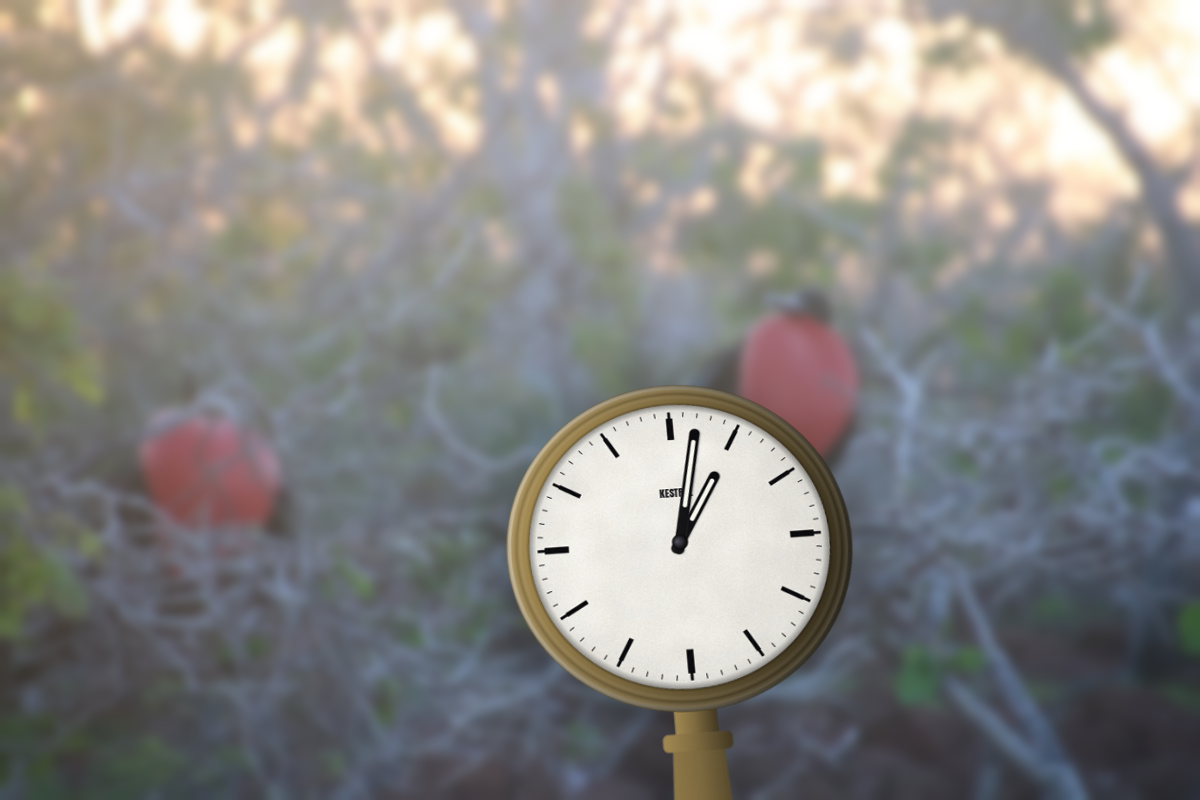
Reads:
1h02
